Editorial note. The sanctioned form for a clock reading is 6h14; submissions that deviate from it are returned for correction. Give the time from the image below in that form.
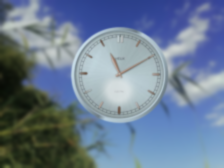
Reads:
11h10
